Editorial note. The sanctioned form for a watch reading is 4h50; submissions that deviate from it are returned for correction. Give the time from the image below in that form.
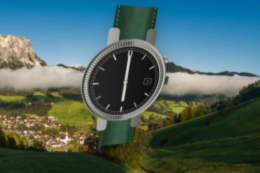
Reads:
6h00
